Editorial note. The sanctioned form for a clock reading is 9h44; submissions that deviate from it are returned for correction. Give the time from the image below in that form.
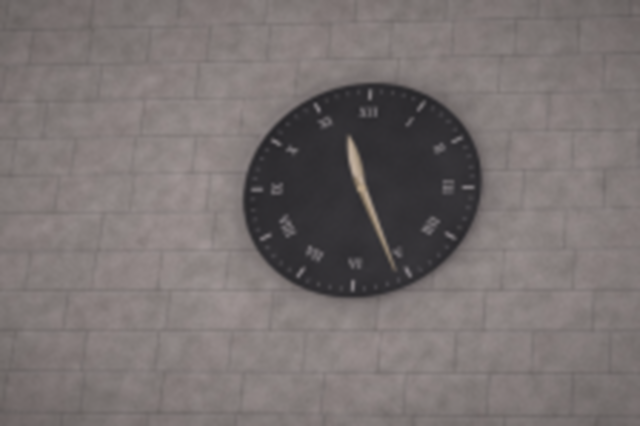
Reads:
11h26
